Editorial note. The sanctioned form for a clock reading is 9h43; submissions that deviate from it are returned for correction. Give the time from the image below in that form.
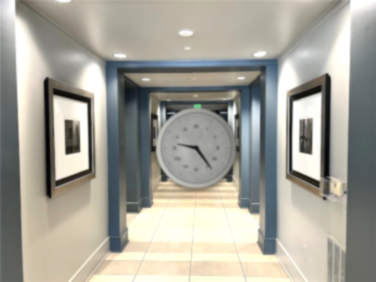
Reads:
9h24
